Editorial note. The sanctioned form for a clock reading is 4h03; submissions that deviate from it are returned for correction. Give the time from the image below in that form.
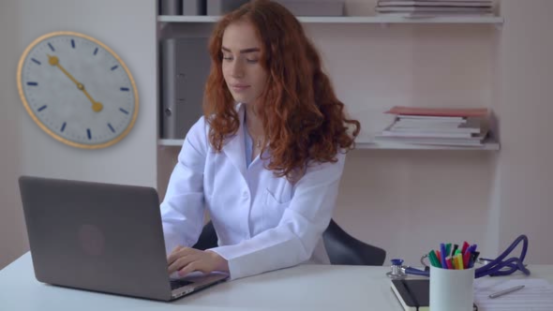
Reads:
4h53
